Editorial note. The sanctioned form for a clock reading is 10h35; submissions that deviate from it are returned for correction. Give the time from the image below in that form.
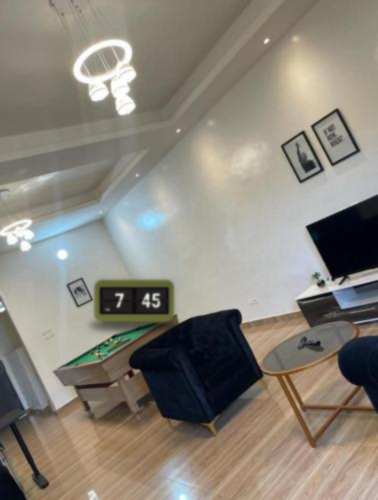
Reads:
7h45
